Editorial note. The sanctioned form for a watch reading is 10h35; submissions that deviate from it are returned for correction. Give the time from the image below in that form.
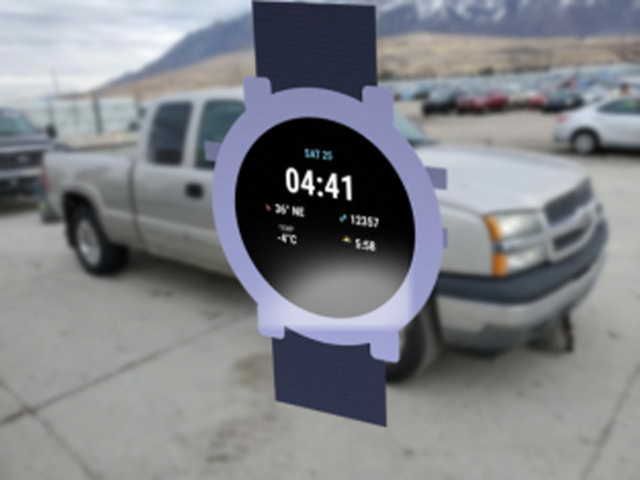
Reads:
4h41
